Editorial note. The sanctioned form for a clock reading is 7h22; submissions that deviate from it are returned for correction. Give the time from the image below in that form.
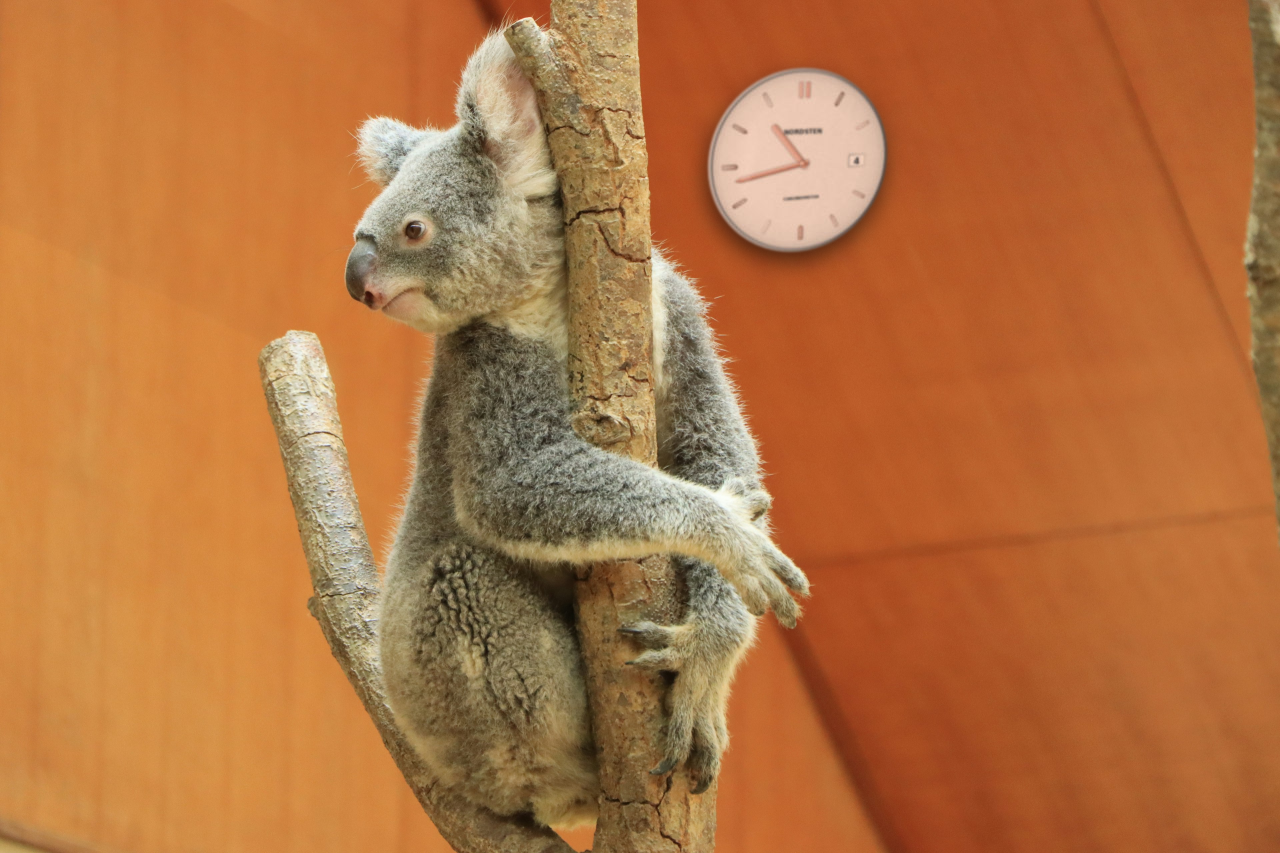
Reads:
10h43
